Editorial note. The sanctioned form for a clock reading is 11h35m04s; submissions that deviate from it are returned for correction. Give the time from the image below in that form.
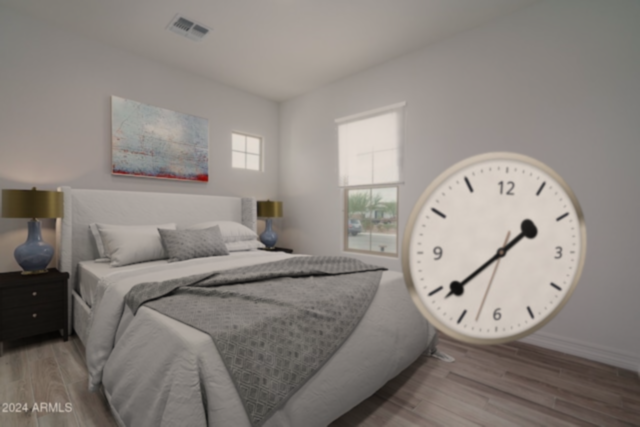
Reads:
1h38m33s
